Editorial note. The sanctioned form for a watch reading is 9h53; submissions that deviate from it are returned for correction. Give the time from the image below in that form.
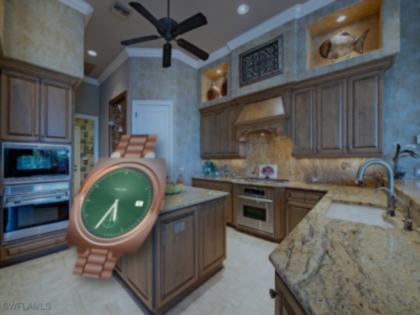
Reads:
5h34
